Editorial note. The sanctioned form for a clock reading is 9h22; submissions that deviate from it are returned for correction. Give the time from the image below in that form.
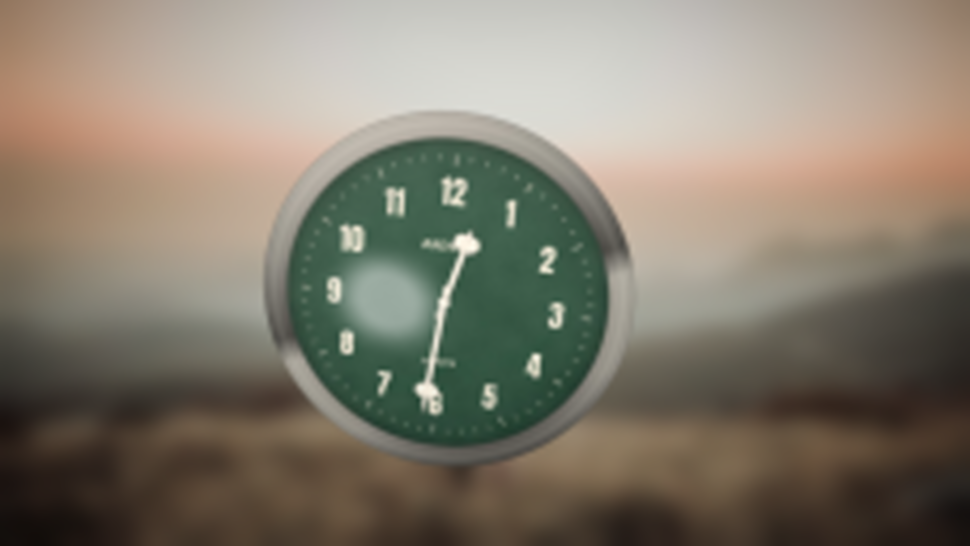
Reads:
12h31
